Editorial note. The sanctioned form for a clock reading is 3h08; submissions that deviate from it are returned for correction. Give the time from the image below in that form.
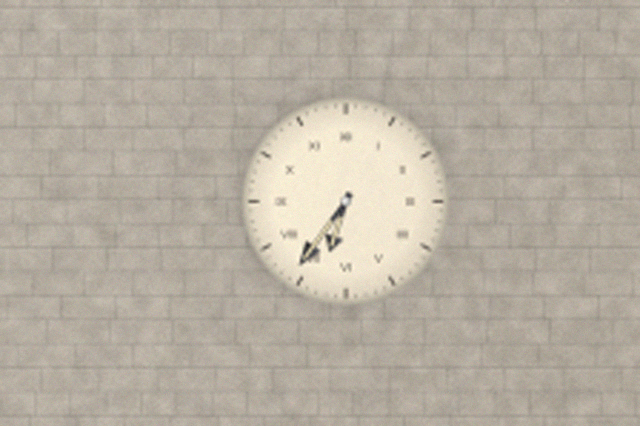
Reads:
6h36
